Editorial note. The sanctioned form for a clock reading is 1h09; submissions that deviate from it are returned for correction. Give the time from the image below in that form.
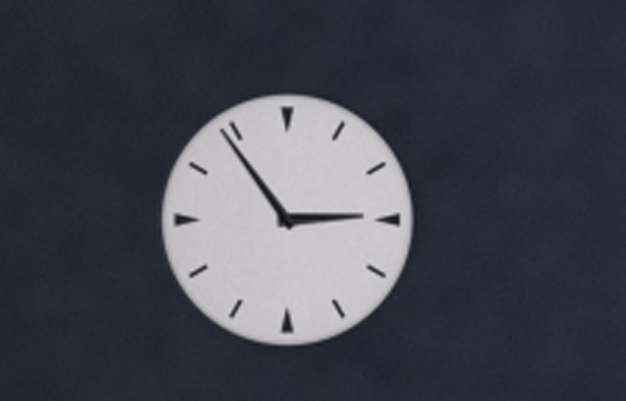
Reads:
2h54
